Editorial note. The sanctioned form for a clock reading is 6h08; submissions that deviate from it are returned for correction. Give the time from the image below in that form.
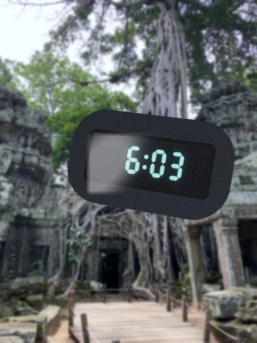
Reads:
6h03
